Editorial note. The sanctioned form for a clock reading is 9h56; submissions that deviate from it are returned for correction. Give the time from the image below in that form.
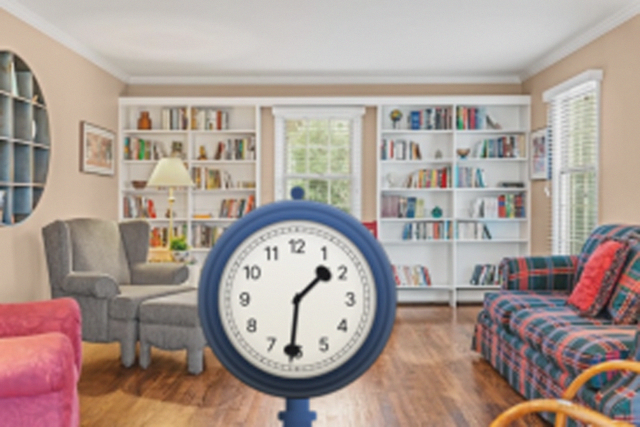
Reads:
1h31
